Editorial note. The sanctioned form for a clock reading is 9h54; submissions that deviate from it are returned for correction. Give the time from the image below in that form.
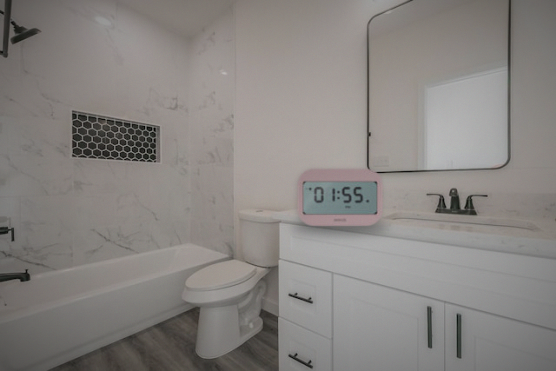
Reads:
1h55
